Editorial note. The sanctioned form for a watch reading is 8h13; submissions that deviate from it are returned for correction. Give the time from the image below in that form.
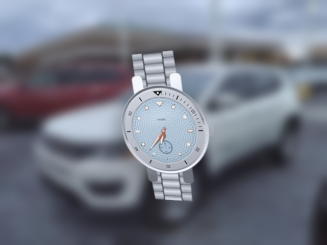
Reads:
6h37
